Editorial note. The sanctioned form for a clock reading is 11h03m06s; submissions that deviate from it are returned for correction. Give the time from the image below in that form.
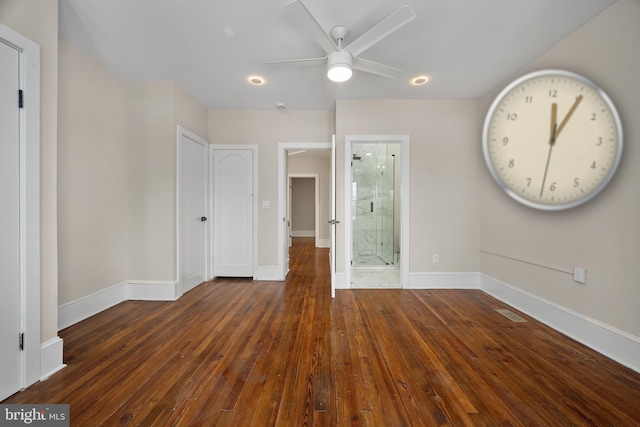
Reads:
12h05m32s
